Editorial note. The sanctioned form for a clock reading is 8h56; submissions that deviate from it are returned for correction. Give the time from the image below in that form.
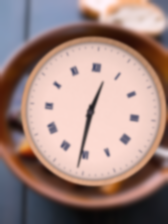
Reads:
12h31
